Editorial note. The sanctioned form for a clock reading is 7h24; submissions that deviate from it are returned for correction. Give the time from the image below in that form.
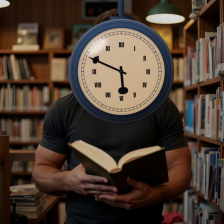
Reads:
5h49
